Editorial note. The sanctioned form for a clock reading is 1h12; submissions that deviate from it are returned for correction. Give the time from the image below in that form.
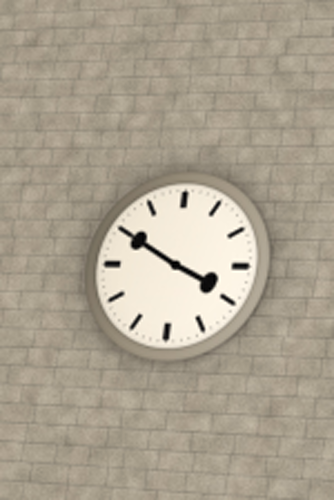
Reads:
3h50
